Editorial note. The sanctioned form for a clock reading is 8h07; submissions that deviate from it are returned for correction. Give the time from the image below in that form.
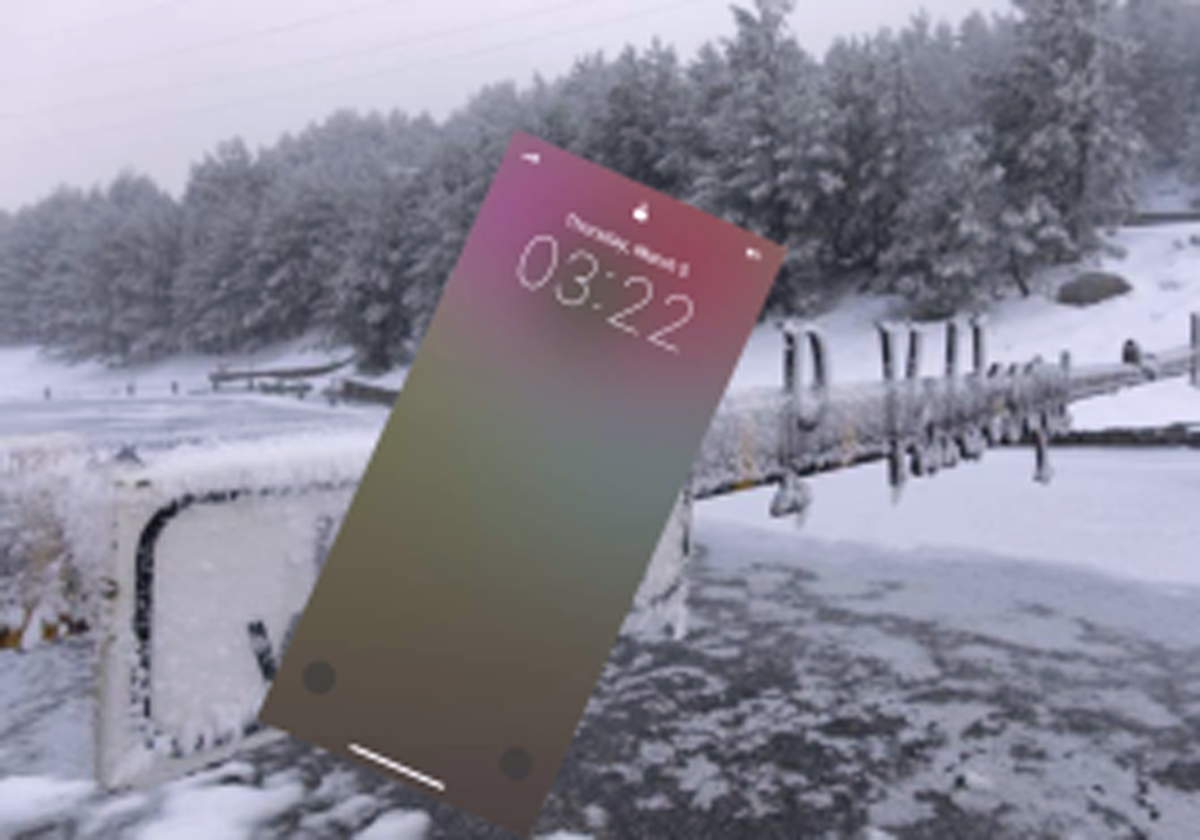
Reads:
3h22
